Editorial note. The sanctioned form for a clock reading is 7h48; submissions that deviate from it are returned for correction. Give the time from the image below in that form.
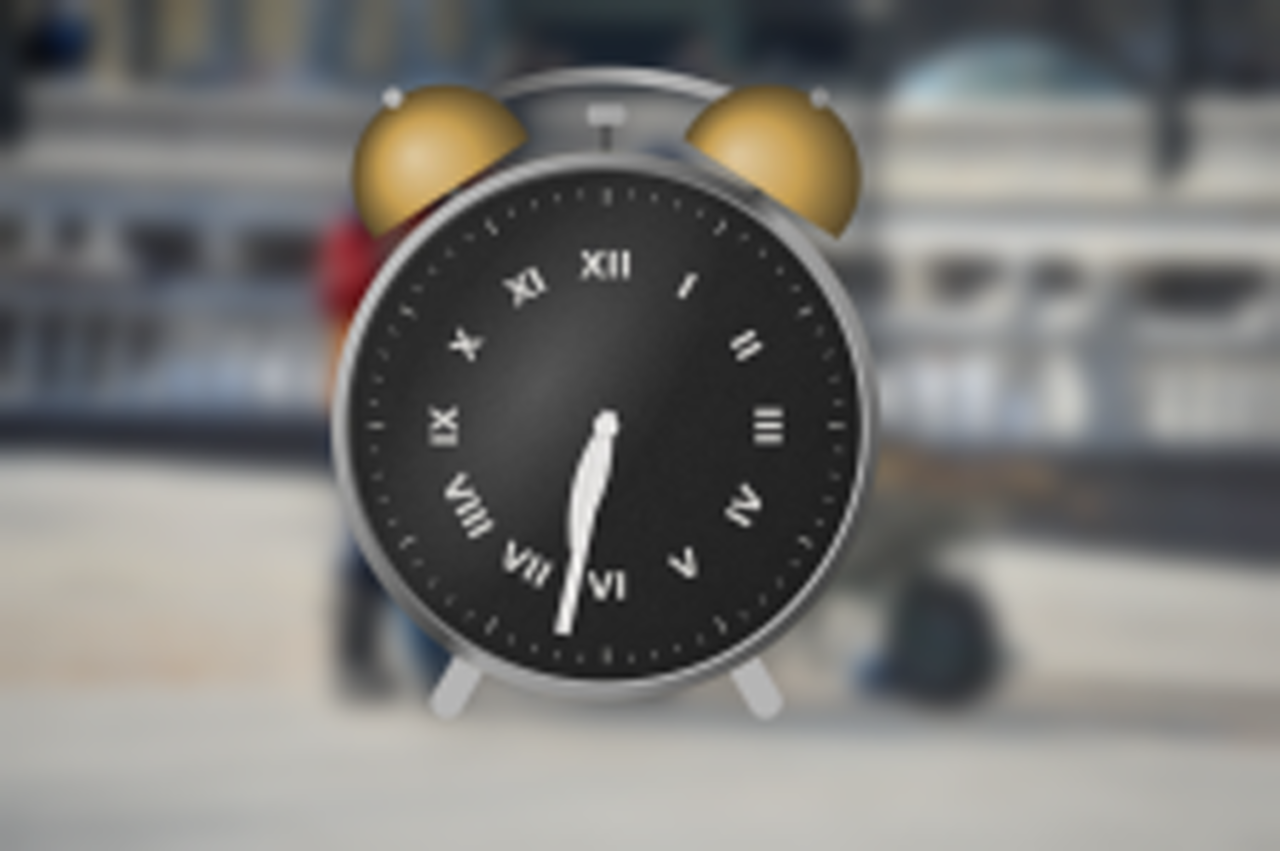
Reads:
6h32
